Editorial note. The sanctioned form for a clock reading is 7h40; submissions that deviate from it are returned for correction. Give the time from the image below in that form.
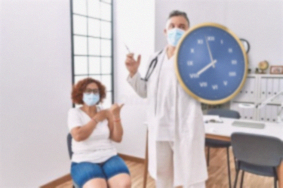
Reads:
7h58
